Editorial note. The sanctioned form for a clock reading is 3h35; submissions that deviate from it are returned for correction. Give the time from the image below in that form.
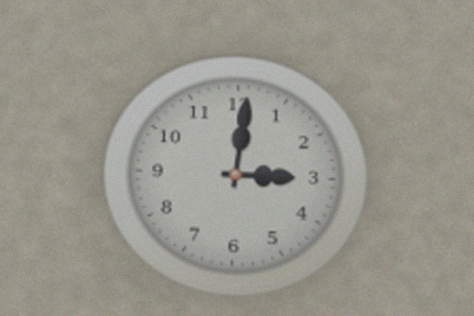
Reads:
3h01
